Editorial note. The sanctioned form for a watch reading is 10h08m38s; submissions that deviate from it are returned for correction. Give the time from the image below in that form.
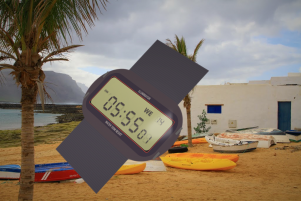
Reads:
5h55m01s
